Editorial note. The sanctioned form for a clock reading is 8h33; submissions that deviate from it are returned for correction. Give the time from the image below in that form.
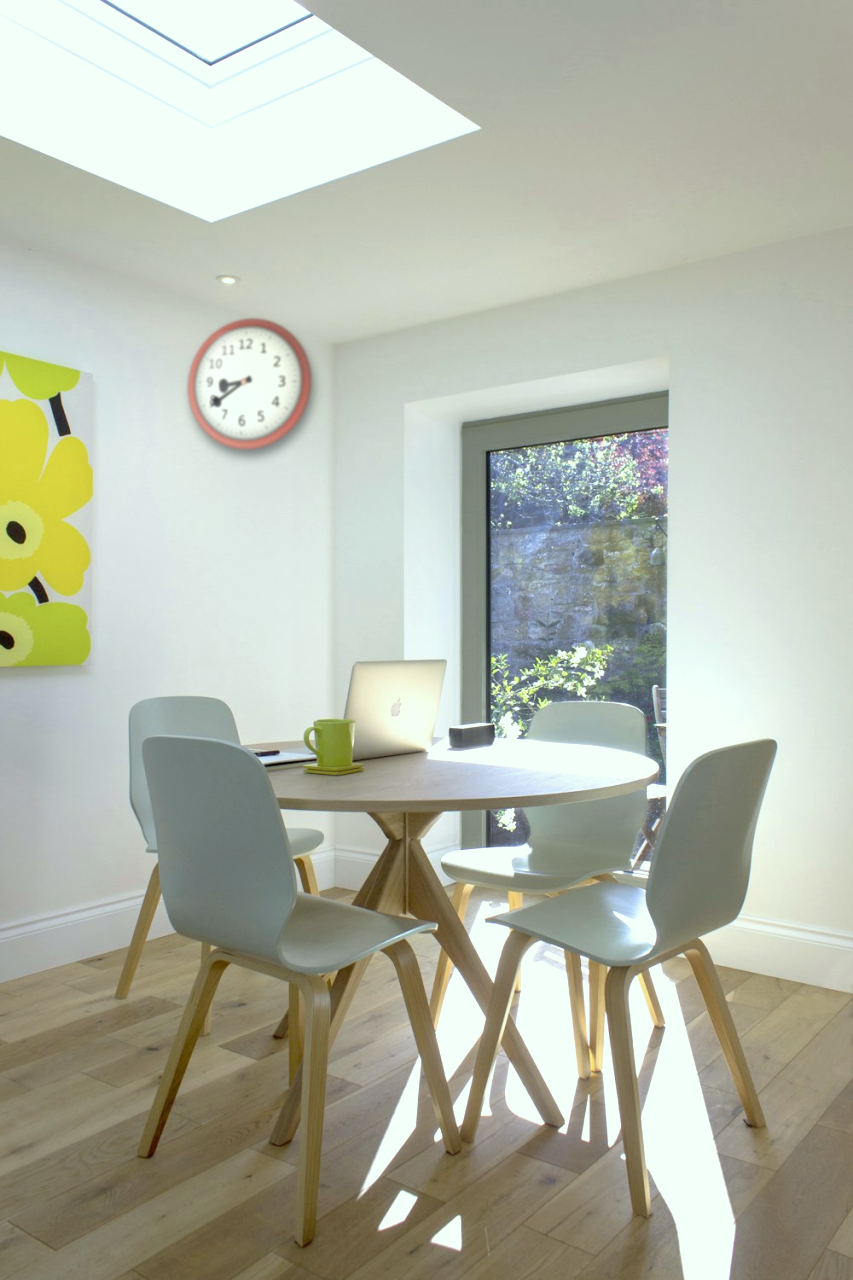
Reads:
8h39
